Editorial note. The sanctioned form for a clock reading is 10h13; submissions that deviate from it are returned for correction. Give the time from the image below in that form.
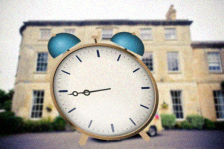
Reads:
8h44
